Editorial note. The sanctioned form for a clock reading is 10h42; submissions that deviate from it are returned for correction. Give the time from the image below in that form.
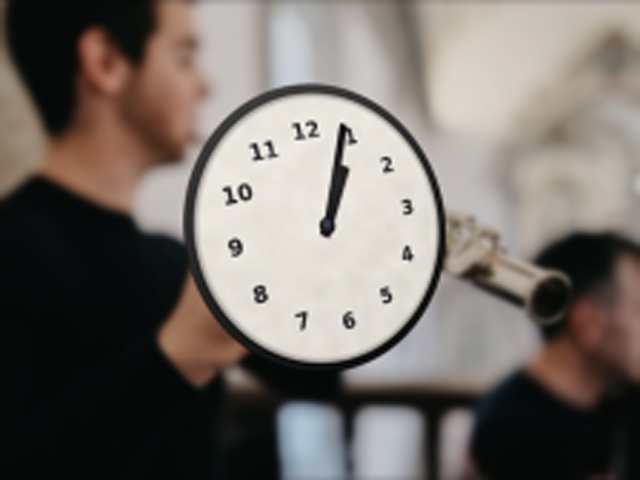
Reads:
1h04
